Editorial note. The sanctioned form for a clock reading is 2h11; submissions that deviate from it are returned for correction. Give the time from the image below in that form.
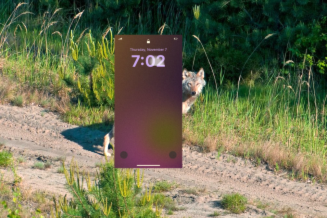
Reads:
7h02
